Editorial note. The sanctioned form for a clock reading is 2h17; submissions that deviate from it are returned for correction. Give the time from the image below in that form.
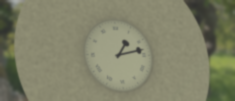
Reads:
1h13
